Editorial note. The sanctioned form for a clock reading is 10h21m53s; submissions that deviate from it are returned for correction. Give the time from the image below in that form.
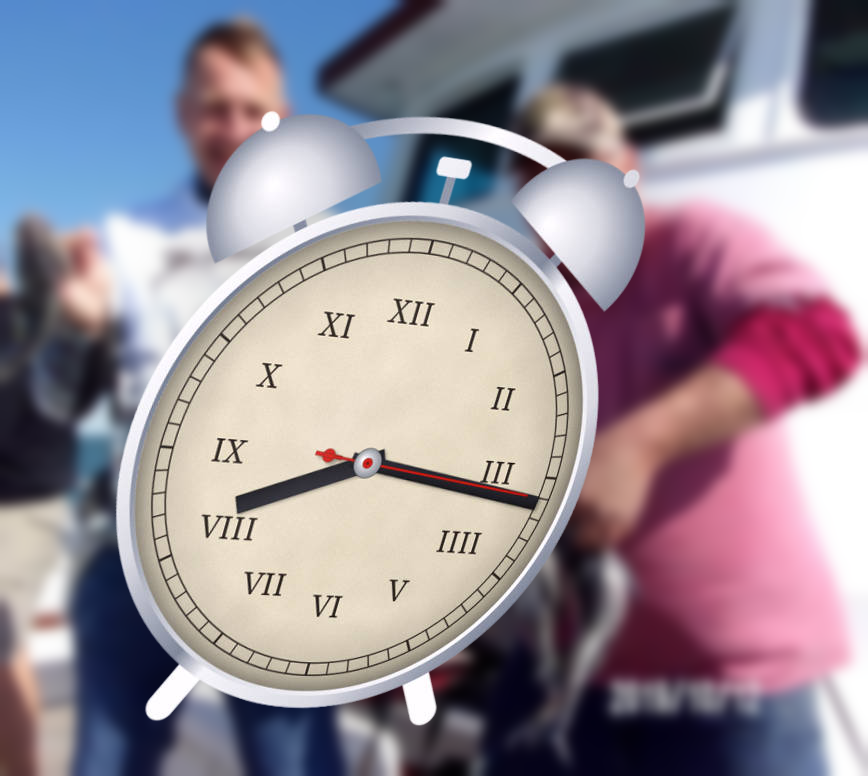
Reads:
8h16m16s
